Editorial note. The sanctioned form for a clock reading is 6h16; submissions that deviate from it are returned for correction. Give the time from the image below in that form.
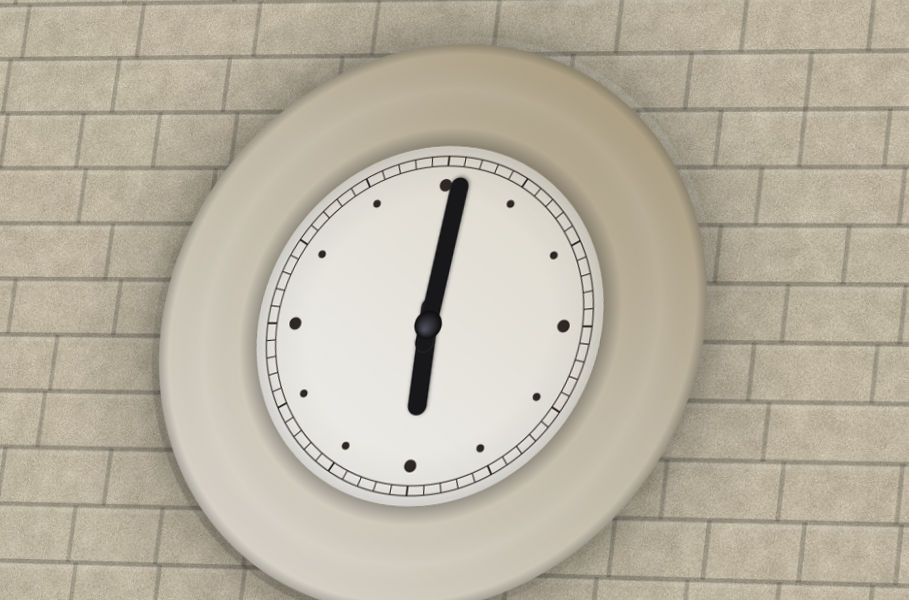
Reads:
6h01
